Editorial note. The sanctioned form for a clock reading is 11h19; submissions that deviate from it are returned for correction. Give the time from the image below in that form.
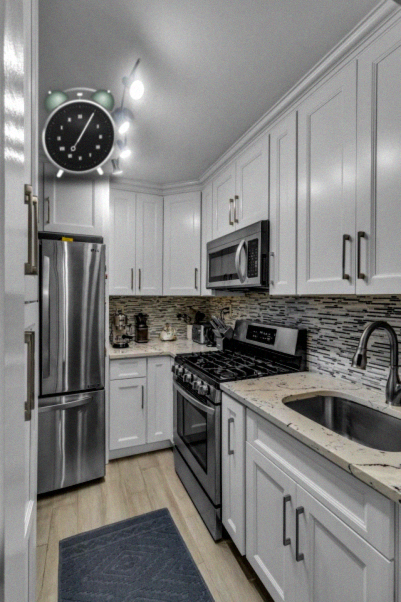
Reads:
7h05
